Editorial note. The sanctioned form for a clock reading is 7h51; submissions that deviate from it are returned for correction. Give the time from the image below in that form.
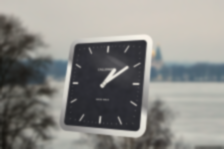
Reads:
1h09
